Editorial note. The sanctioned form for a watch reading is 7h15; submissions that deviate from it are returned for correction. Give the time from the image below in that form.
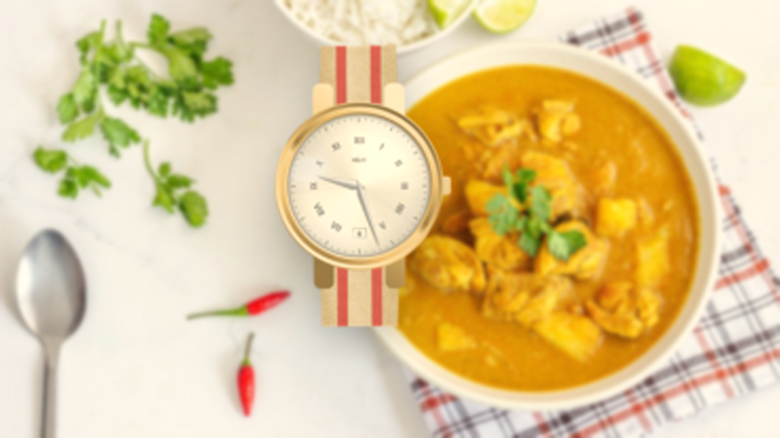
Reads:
9h27
